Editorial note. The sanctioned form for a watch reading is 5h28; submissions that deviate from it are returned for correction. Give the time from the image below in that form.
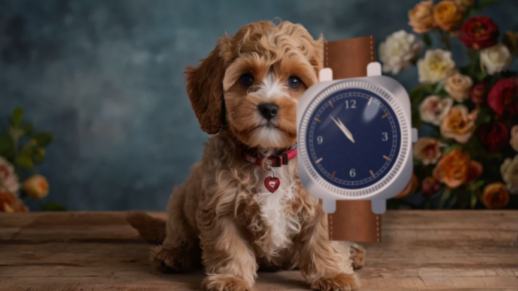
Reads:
10h53
